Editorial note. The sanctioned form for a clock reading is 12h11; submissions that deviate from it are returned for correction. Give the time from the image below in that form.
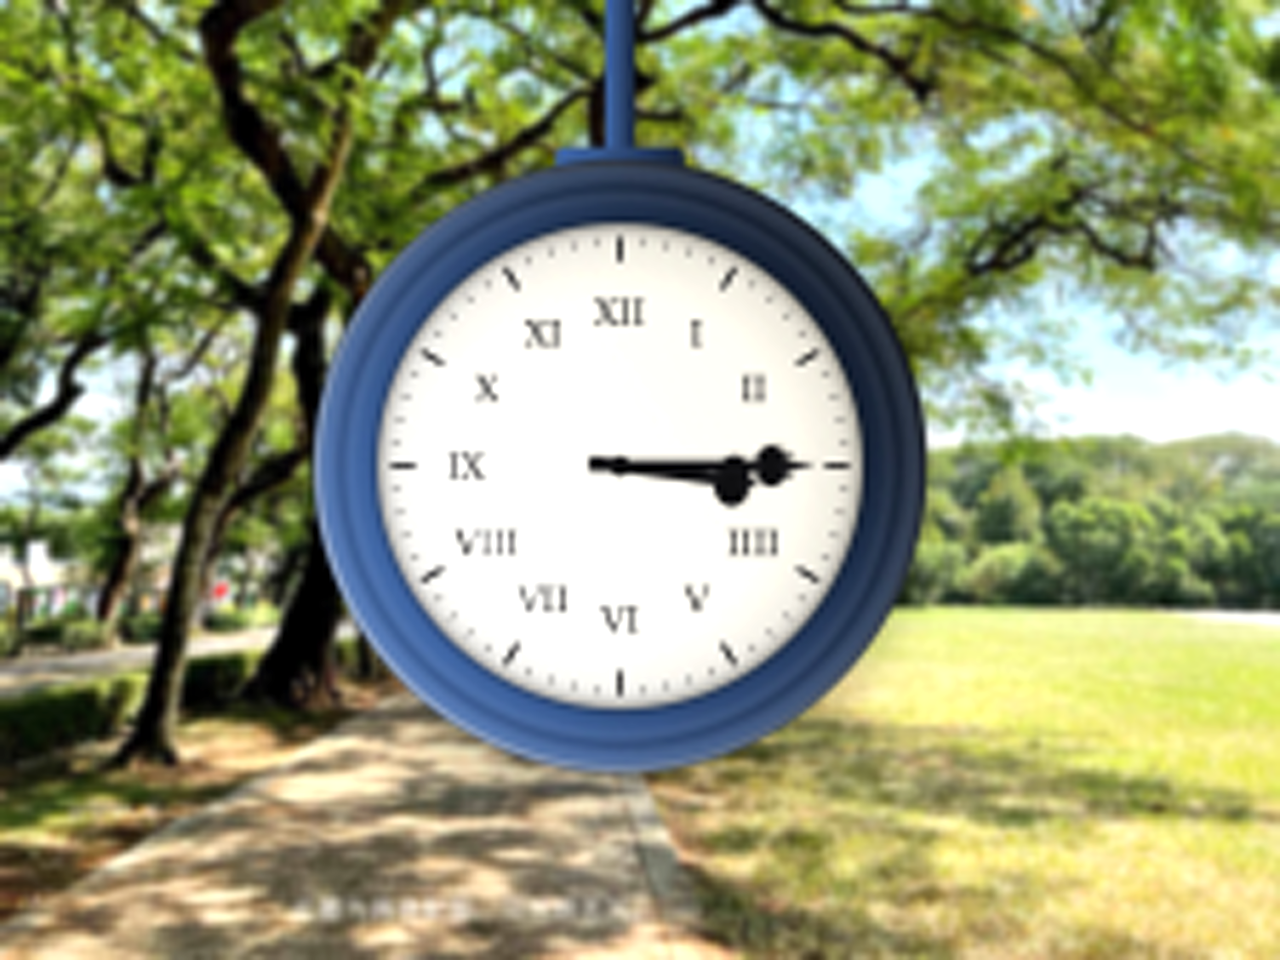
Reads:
3h15
